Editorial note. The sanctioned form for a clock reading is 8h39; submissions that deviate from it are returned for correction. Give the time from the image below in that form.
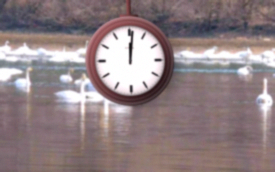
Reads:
12h01
